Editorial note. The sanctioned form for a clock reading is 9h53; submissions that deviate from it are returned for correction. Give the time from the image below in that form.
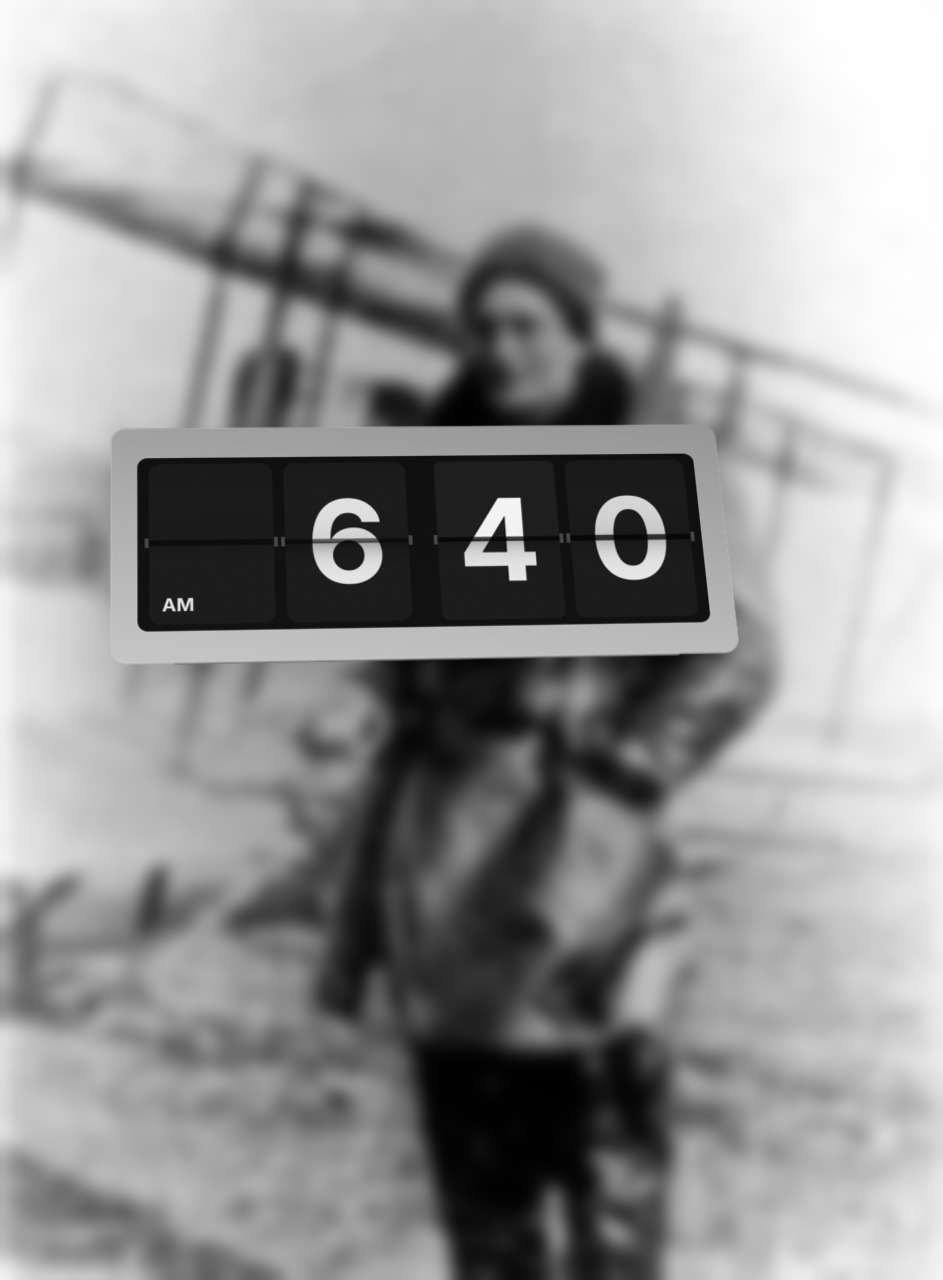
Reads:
6h40
